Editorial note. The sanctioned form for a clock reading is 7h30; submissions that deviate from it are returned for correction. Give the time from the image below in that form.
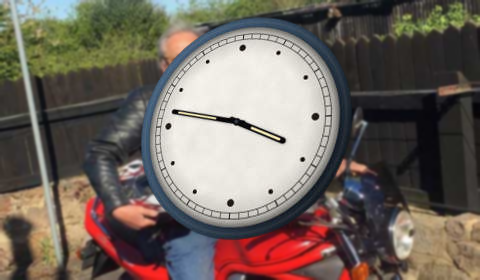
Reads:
3h47
